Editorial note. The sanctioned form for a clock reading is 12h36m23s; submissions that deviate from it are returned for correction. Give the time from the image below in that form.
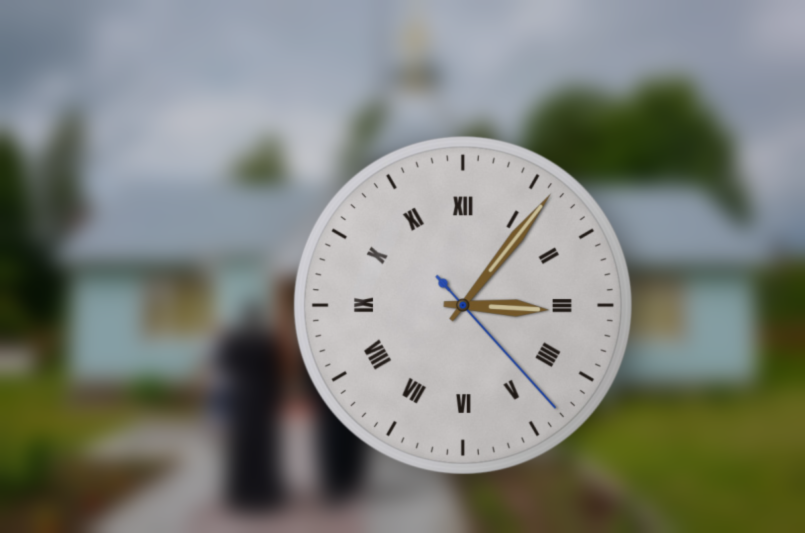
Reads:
3h06m23s
